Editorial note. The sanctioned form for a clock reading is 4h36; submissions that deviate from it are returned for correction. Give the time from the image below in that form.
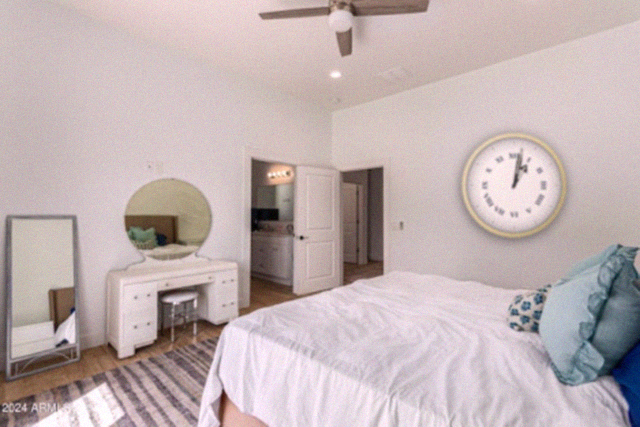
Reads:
1h02
